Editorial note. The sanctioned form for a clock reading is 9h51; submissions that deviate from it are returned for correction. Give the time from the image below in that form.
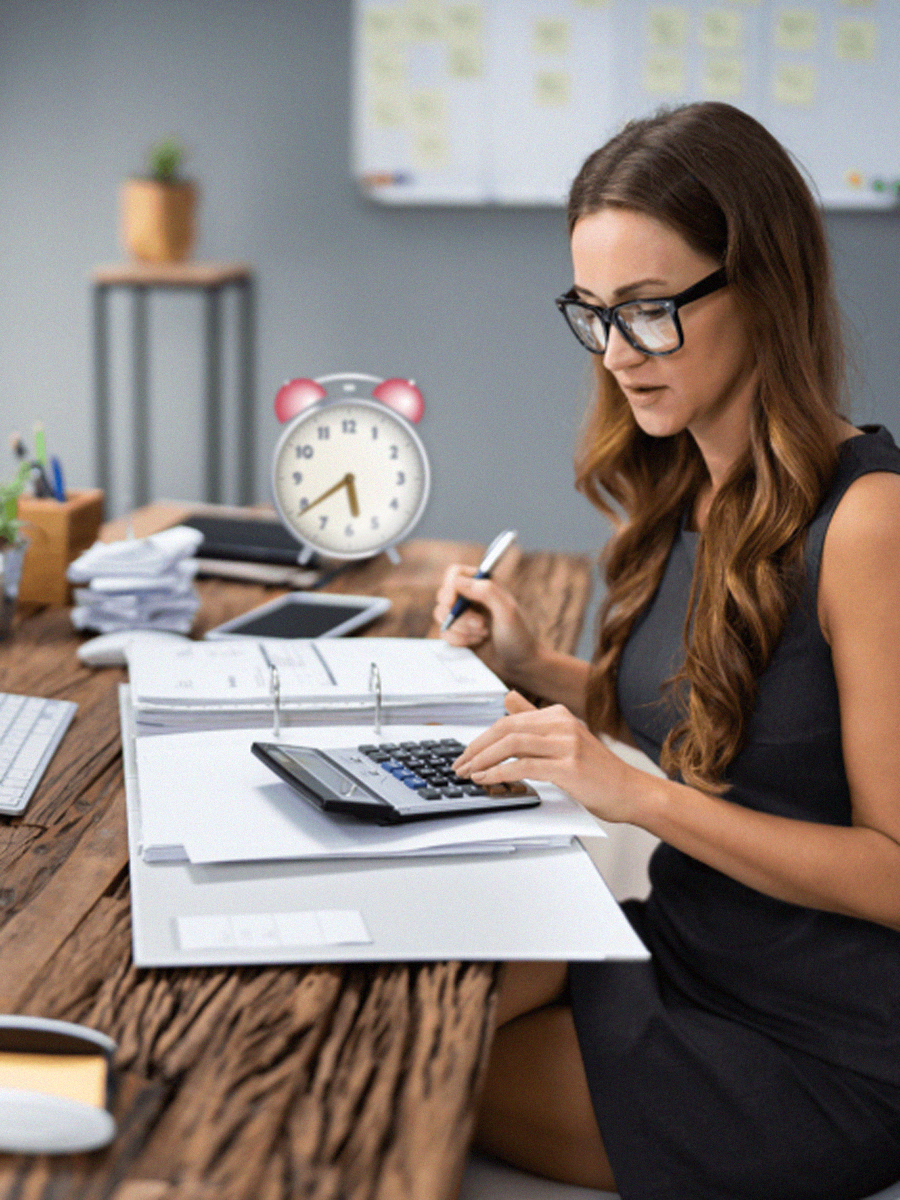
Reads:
5h39
